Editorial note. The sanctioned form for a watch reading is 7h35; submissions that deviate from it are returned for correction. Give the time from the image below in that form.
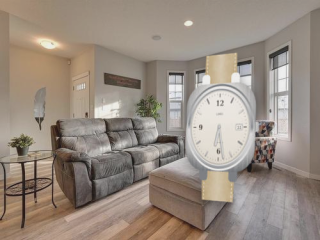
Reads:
6h28
